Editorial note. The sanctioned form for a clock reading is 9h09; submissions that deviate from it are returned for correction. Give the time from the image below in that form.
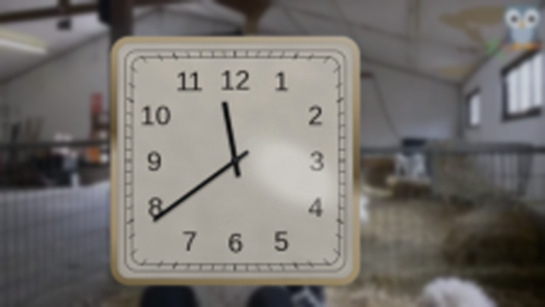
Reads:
11h39
